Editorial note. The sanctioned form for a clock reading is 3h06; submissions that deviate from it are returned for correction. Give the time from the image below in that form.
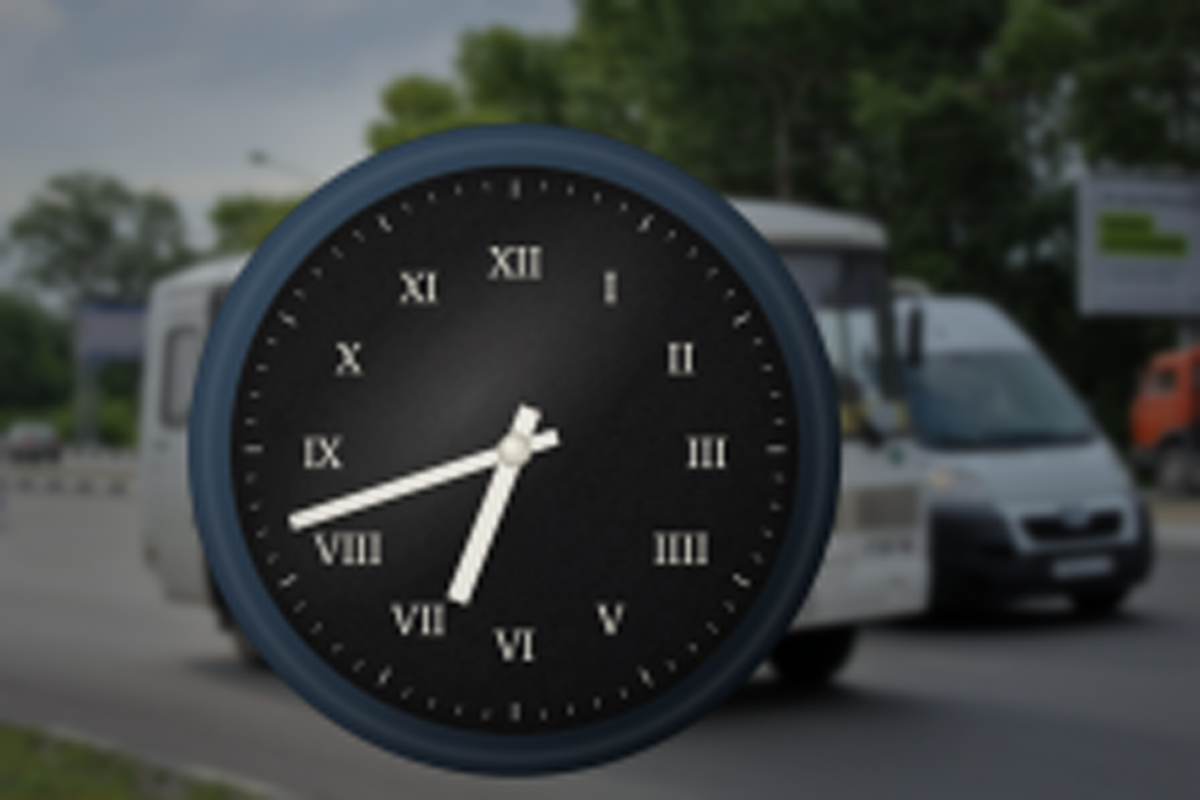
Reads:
6h42
